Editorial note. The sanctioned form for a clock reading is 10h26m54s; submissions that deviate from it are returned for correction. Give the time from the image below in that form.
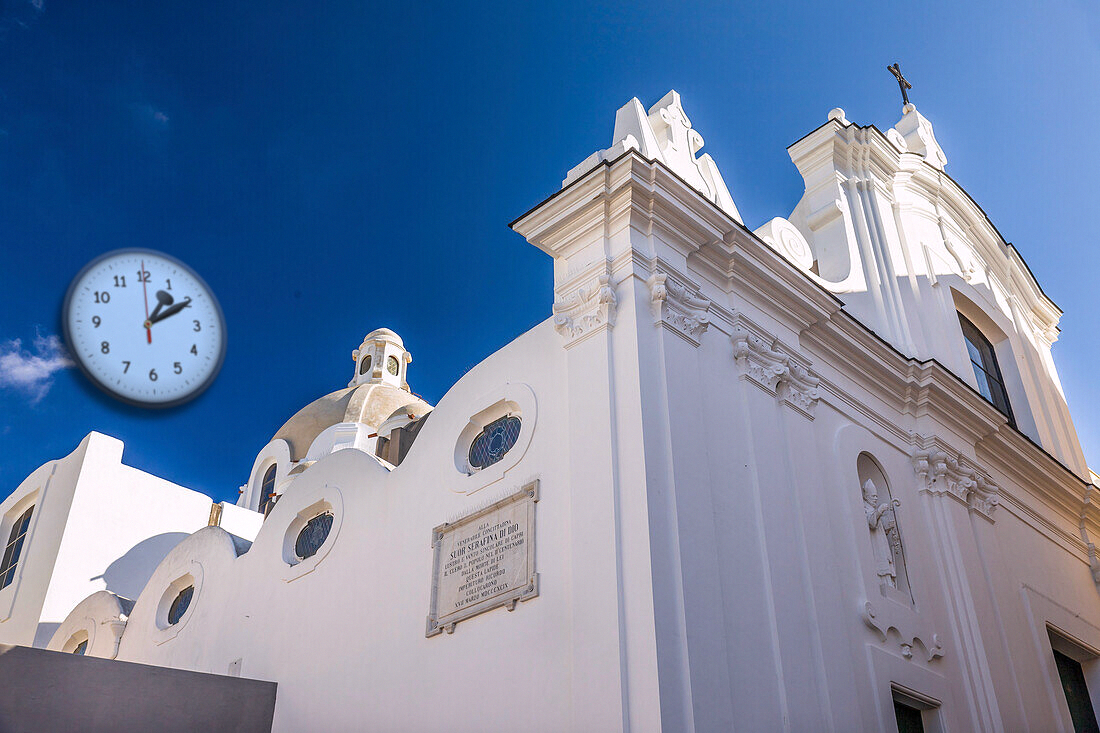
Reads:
1h10m00s
